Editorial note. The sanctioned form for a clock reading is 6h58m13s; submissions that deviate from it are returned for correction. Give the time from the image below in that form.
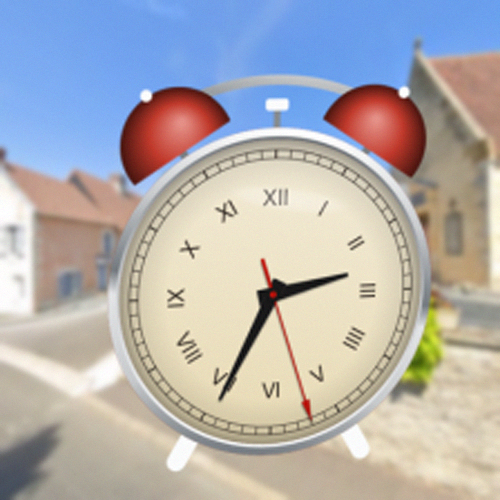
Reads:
2h34m27s
